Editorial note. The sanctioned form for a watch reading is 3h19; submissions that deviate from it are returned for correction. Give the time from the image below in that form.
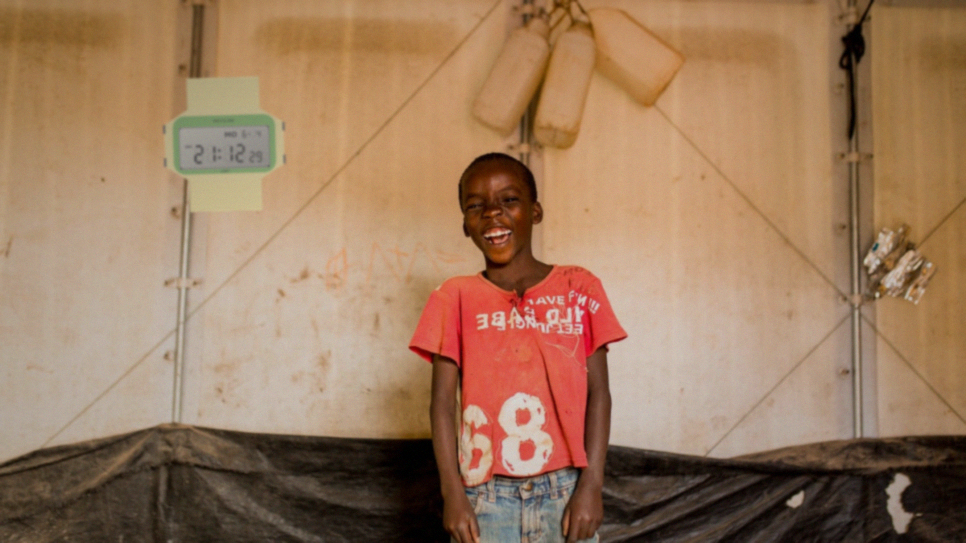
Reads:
21h12
